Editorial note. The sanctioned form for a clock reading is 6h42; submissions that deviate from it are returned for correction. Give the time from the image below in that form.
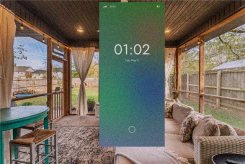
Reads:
1h02
